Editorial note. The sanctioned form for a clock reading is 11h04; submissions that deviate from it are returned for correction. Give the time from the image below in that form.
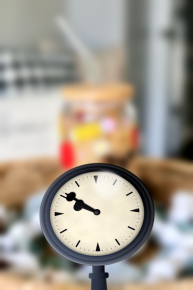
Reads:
9h51
